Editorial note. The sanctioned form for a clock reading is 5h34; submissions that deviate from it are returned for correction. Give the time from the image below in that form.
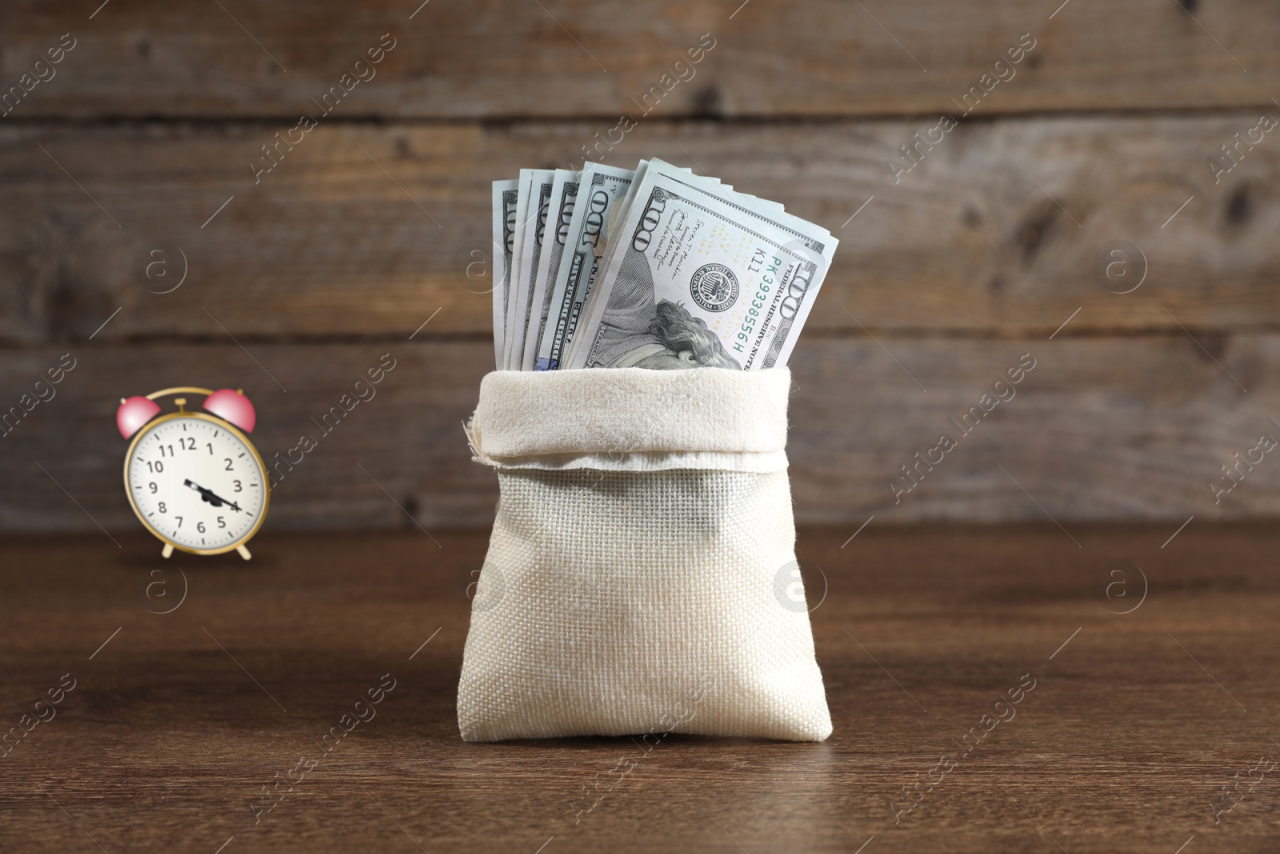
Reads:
4h20
